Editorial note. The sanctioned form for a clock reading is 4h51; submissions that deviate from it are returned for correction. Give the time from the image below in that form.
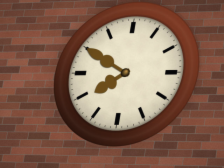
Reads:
7h50
